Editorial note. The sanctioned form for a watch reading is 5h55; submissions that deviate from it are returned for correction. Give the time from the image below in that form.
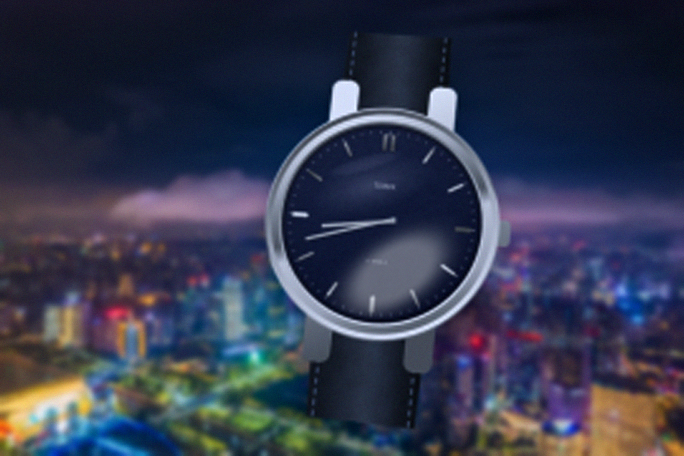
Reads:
8h42
